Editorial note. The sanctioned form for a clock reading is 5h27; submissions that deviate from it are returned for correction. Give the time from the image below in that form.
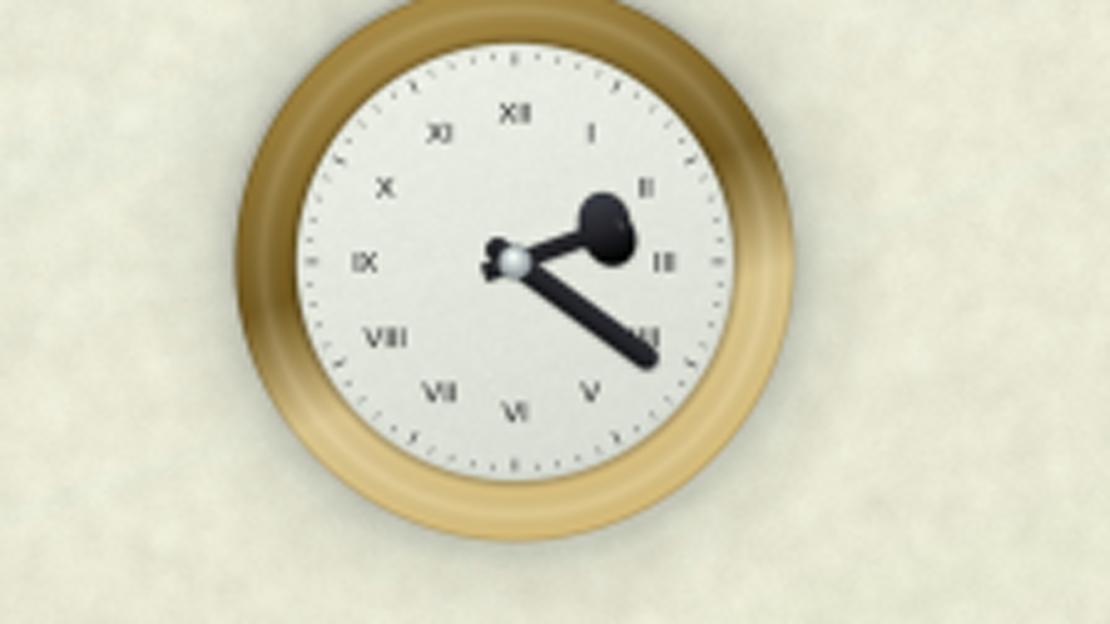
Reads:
2h21
